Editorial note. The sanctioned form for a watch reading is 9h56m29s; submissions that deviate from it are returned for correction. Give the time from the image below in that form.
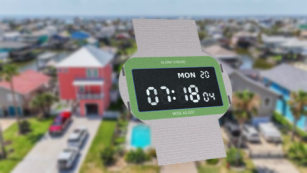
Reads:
7h18m04s
